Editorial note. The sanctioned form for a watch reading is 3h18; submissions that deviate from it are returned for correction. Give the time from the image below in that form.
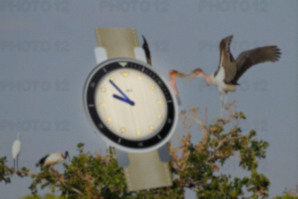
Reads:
9h54
